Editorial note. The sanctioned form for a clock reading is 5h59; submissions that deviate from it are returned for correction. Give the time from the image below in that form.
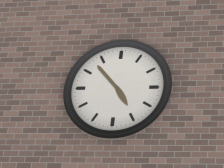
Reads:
4h53
